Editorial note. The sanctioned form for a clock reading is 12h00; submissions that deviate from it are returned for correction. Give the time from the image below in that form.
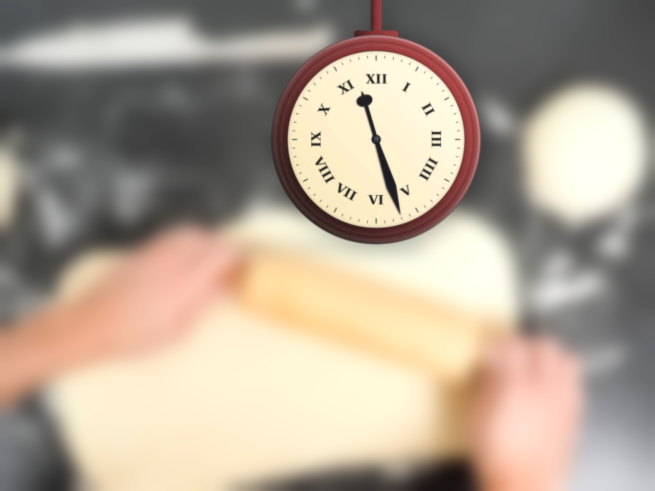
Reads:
11h27
